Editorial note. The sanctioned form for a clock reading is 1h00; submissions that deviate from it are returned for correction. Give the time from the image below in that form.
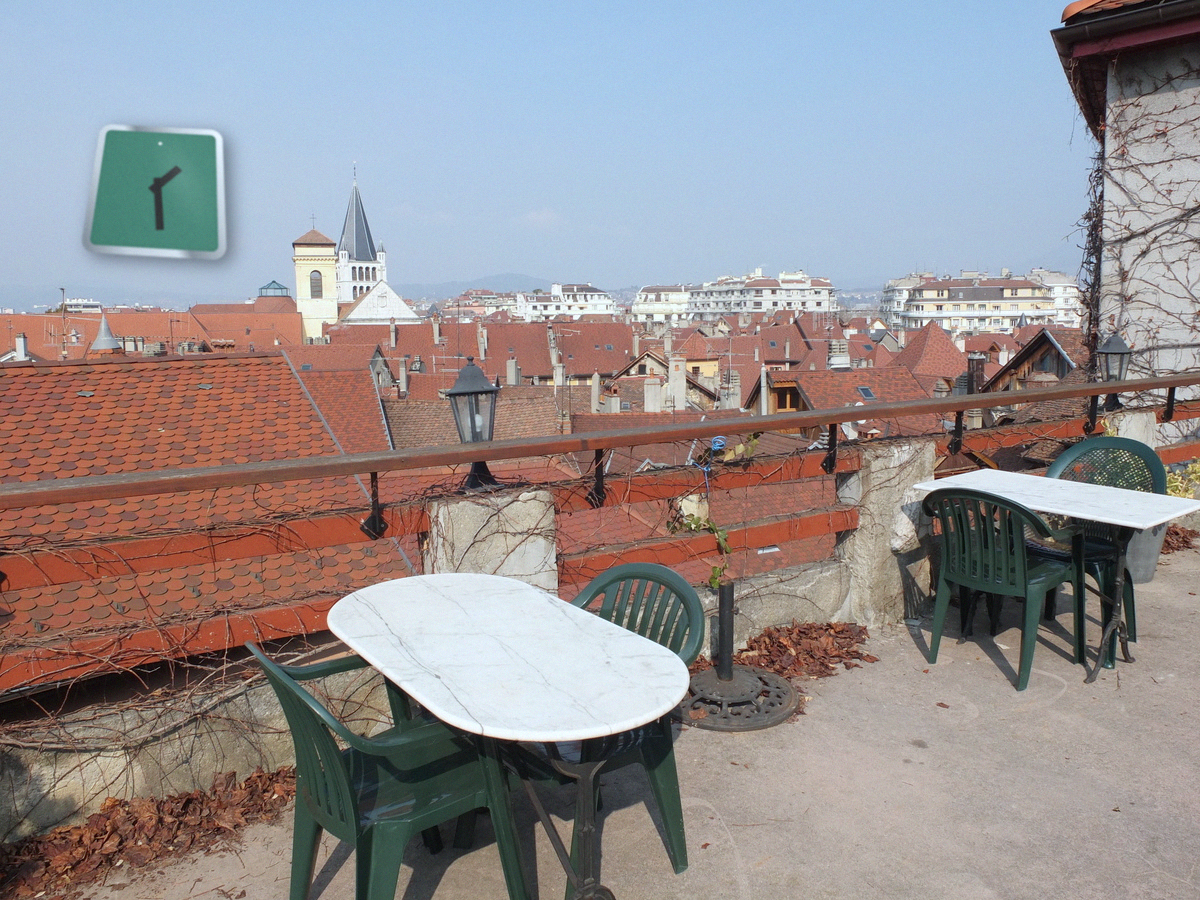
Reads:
1h29
